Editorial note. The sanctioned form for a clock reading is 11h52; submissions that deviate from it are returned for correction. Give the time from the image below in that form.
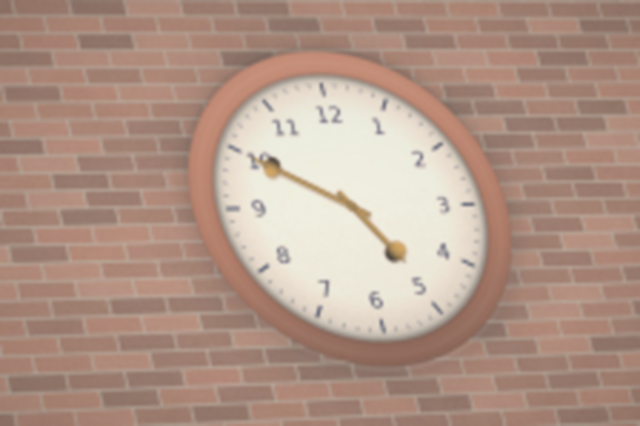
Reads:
4h50
